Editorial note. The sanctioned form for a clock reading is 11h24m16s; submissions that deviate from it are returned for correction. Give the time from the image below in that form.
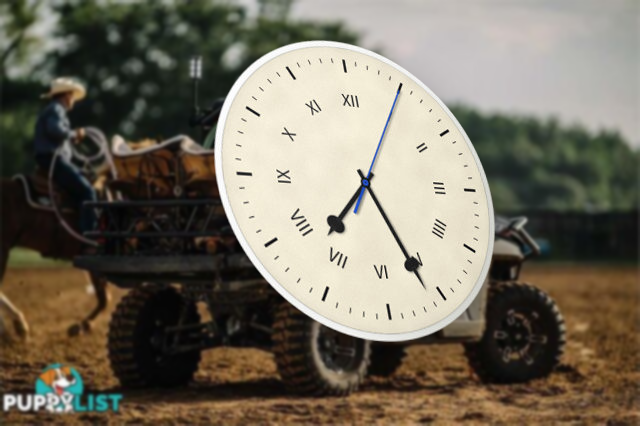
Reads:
7h26m05s
